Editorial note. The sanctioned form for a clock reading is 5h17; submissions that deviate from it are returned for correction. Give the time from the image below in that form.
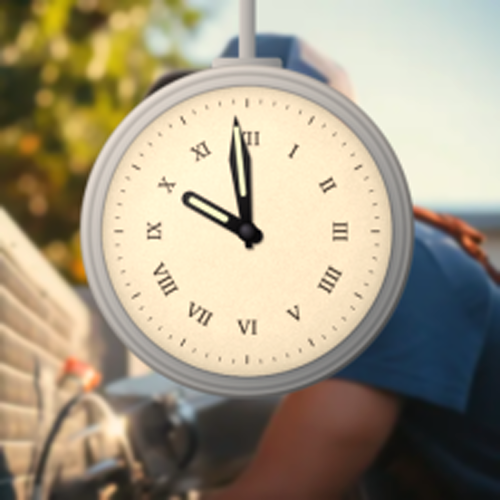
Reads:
9h59
